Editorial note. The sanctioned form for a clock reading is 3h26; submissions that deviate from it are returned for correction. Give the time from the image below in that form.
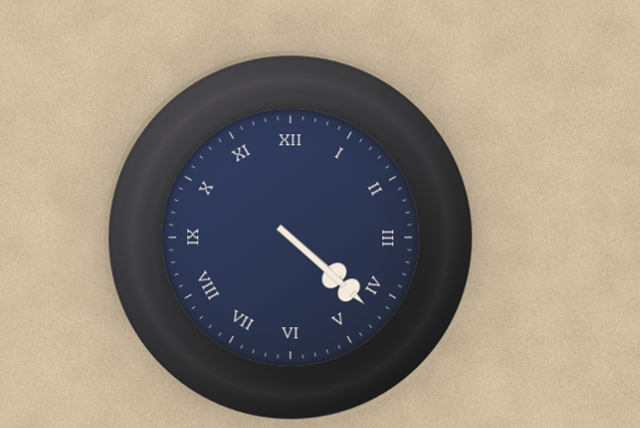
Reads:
4h22
